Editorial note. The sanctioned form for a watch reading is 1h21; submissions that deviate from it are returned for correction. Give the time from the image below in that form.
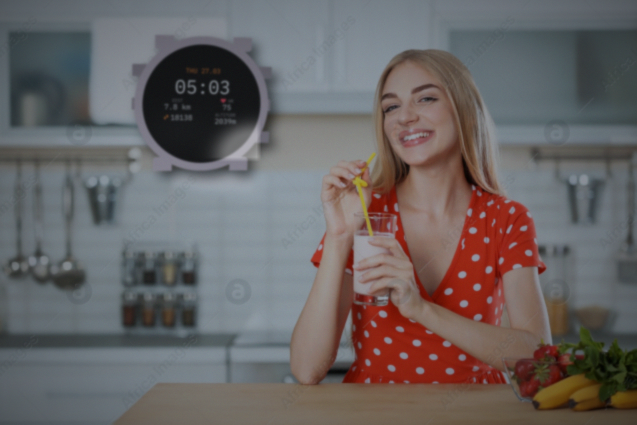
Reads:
5h03
